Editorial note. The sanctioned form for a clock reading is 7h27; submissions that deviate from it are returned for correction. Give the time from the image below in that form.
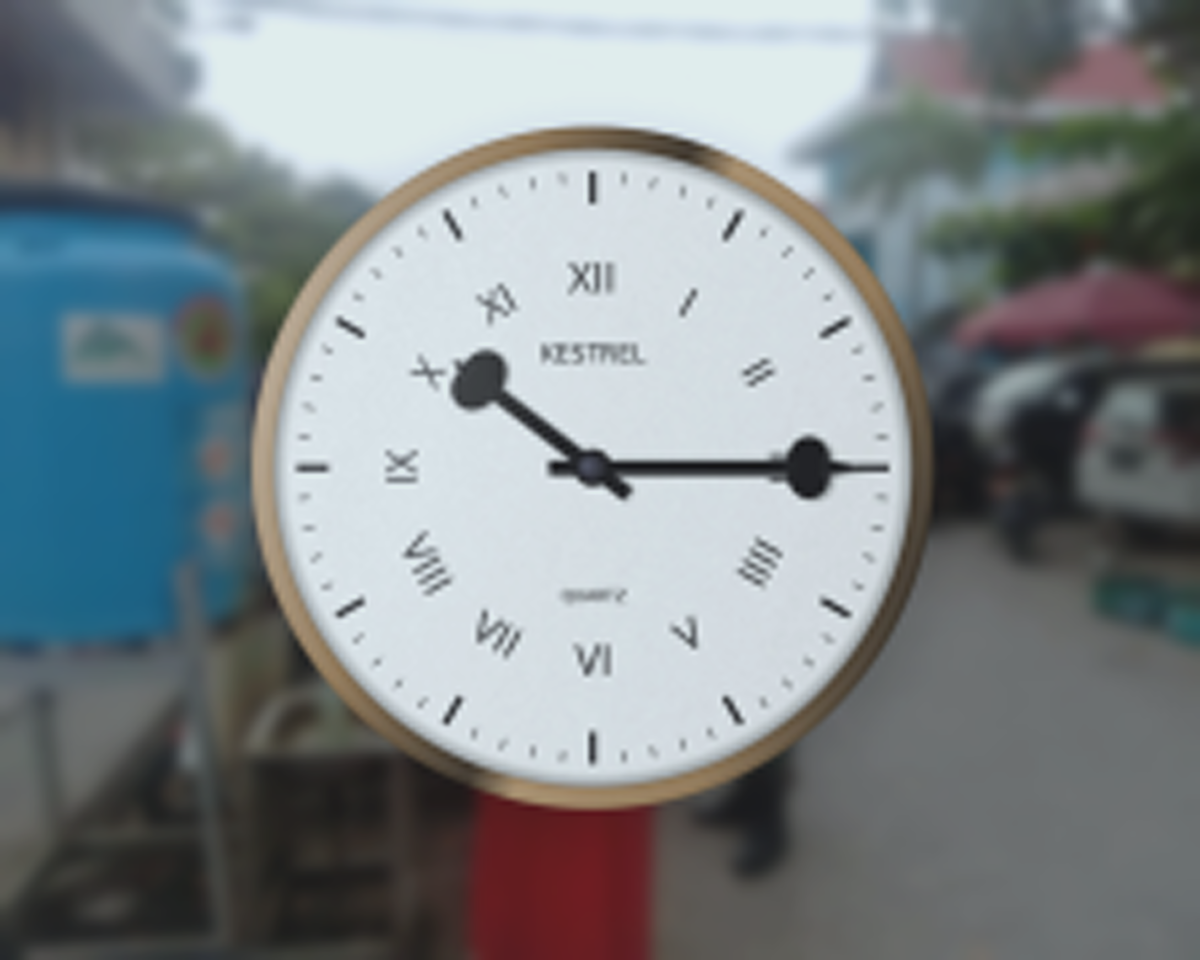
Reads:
10h15
